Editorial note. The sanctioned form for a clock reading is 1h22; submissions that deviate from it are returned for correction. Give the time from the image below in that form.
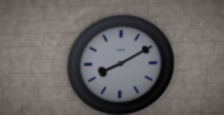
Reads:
8h10
